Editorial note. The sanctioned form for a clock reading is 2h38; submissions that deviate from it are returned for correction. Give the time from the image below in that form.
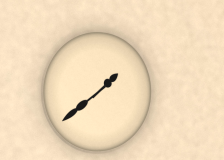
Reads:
1h39
